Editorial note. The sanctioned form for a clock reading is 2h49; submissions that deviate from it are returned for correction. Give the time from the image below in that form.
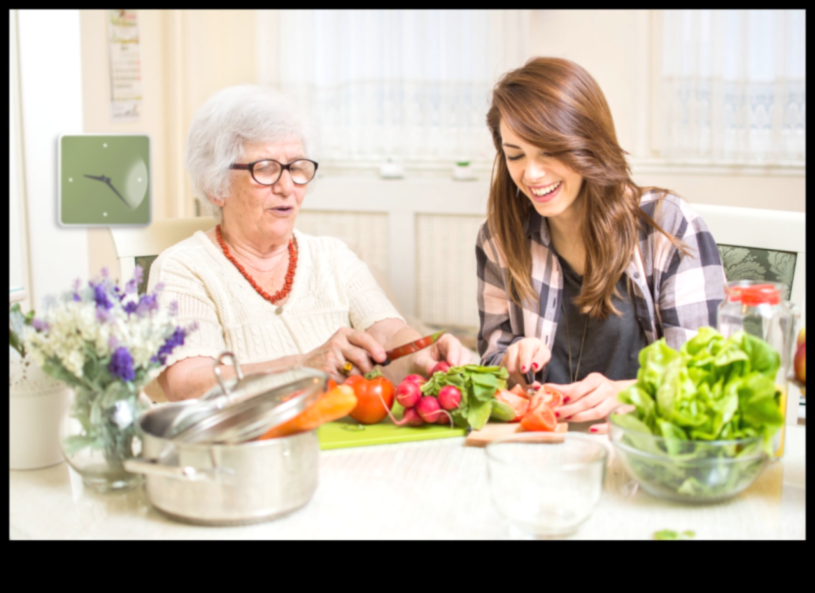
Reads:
9h23
